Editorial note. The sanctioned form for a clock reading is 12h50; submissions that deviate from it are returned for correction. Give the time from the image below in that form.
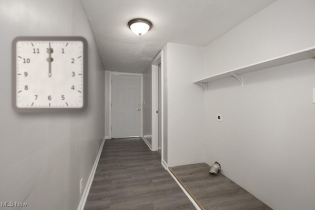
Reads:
12h00
